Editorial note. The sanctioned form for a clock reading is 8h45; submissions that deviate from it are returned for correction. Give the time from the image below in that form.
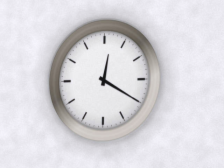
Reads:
12h20
